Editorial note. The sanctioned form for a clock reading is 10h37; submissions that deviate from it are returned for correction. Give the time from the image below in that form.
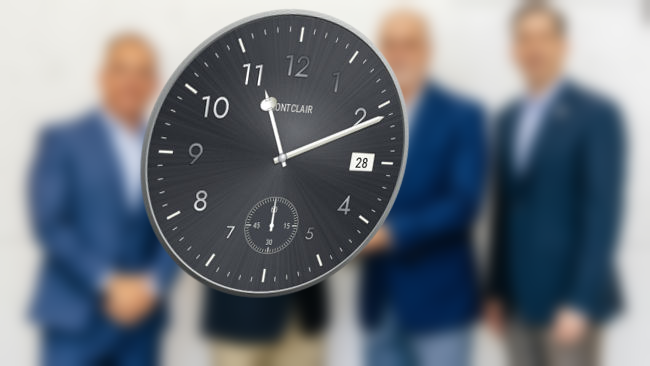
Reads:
11h11
